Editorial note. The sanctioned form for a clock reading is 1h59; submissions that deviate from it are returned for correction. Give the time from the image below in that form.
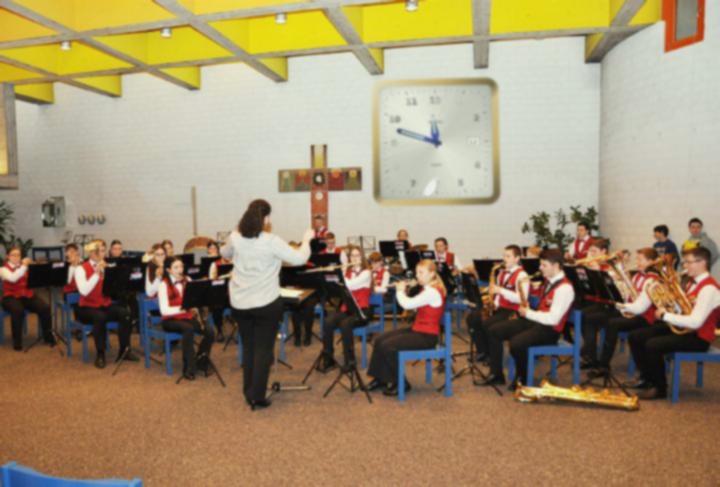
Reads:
11h48
